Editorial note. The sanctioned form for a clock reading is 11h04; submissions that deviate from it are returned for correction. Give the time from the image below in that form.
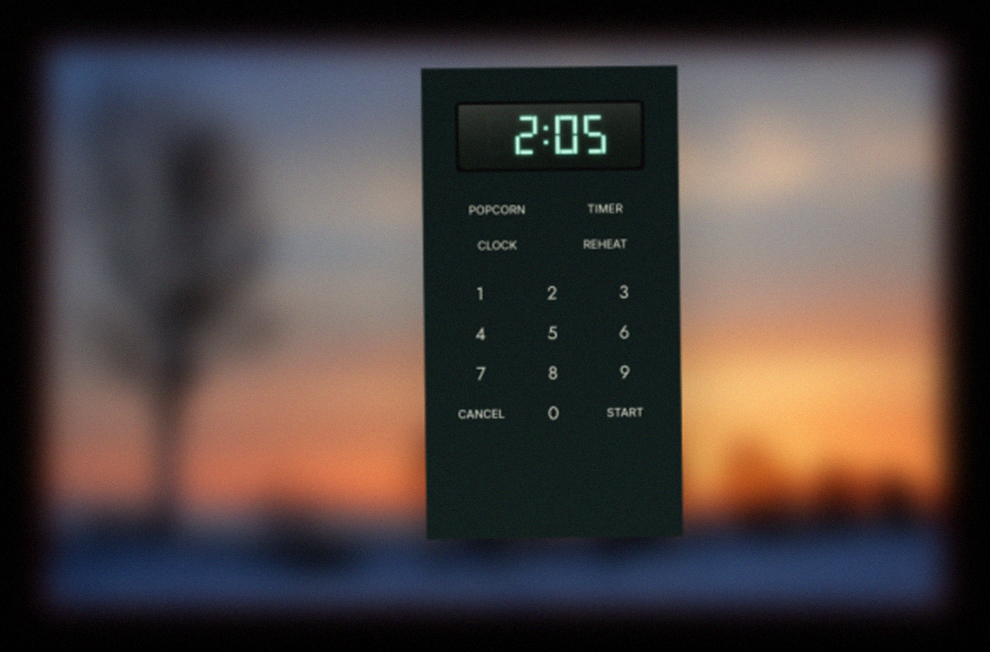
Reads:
2h05
